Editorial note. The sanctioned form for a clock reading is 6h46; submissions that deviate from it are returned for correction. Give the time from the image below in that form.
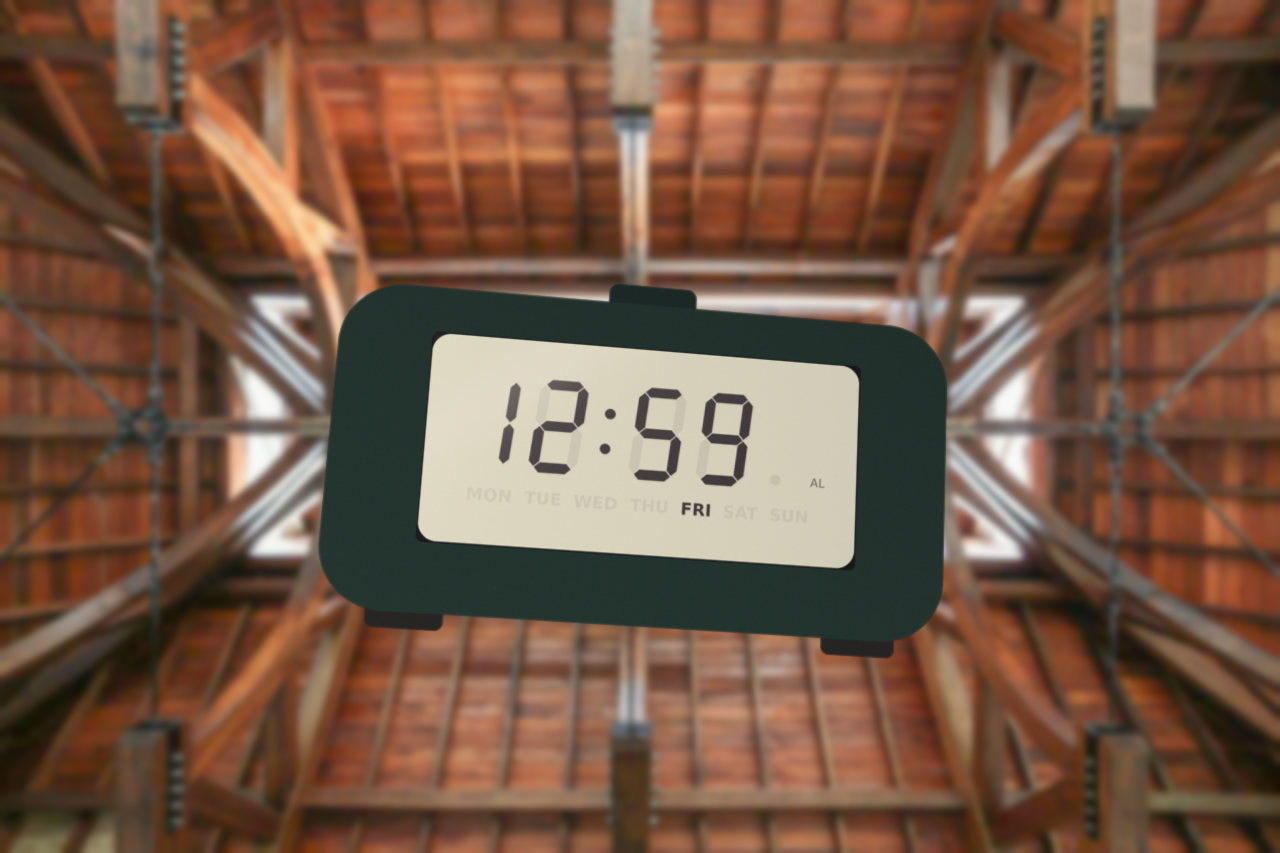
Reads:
12h59
